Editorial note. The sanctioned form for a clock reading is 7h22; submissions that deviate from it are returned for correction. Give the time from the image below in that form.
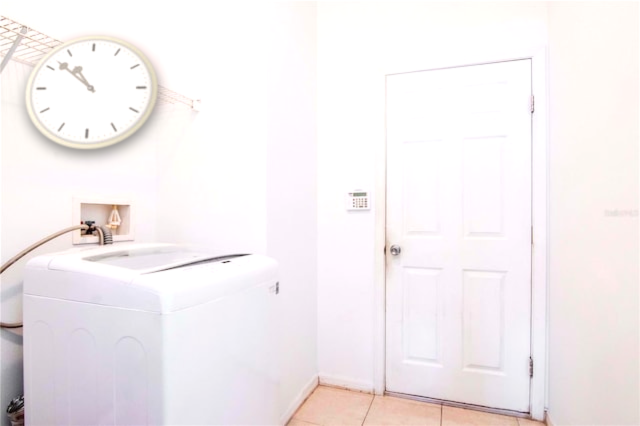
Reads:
10h52
